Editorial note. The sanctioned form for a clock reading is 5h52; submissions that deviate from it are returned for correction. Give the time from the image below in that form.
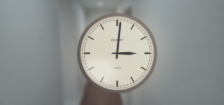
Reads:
3h01
